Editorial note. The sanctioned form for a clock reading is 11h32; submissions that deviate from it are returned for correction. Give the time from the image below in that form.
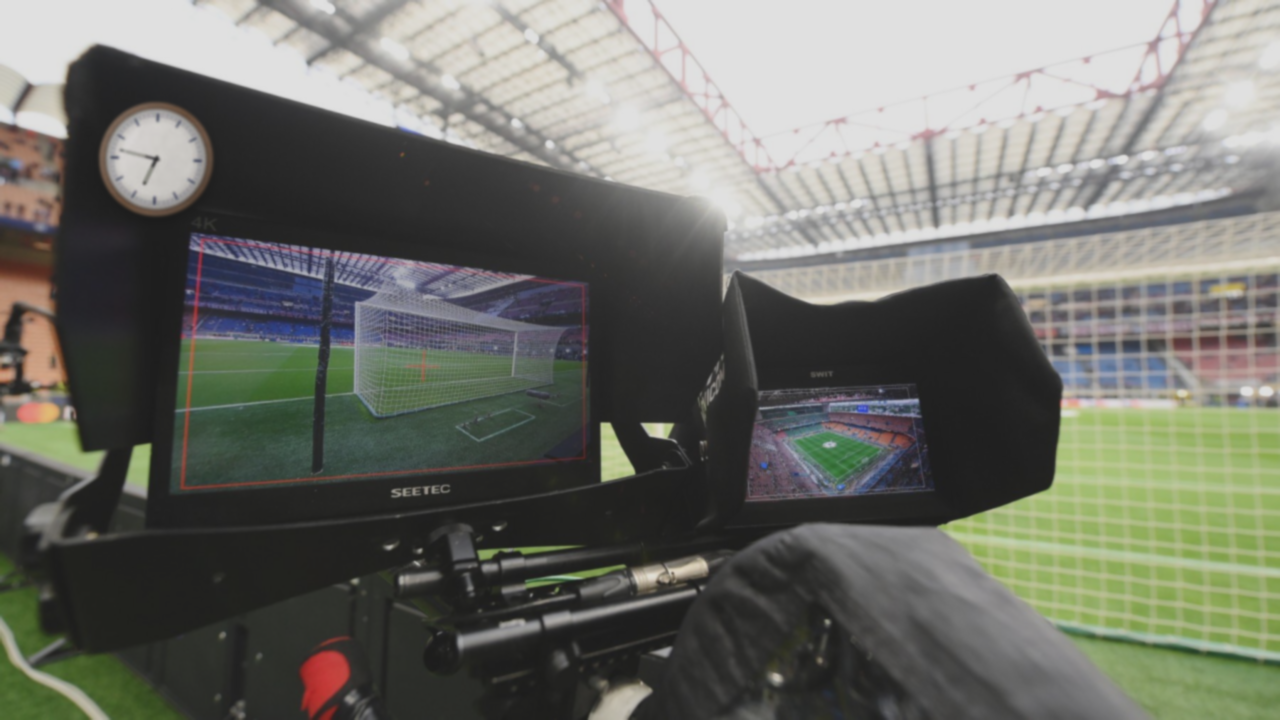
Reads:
6h47
